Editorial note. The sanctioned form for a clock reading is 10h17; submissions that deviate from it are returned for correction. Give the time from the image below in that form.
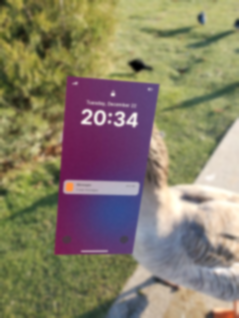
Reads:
20h34
